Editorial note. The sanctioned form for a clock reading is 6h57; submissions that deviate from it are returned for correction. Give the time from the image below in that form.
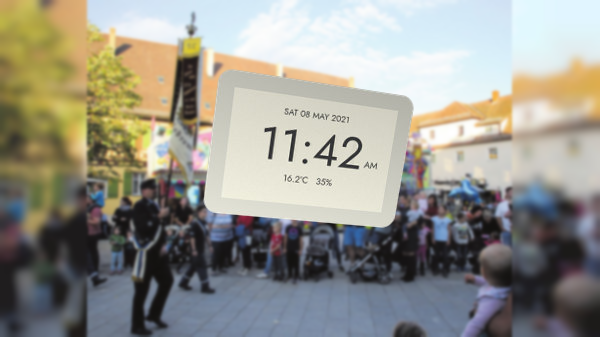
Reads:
11h42
